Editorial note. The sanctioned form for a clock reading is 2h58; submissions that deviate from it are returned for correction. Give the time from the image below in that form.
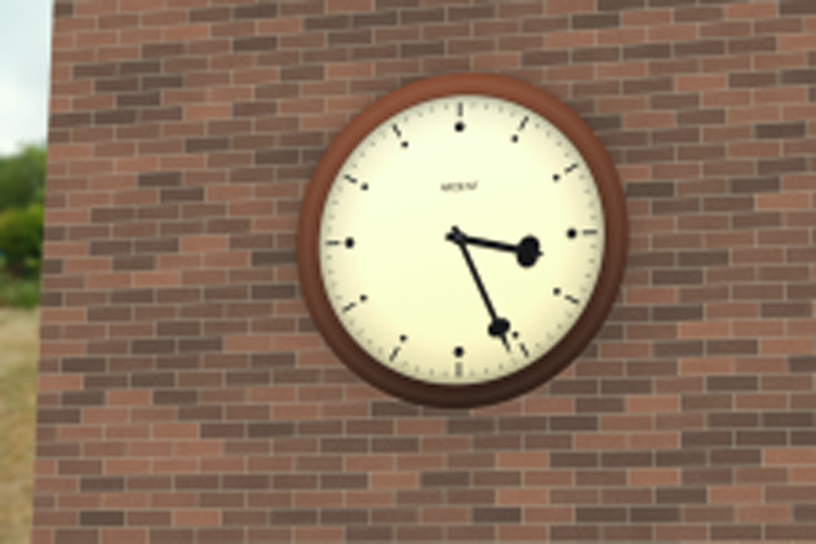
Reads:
3h26
